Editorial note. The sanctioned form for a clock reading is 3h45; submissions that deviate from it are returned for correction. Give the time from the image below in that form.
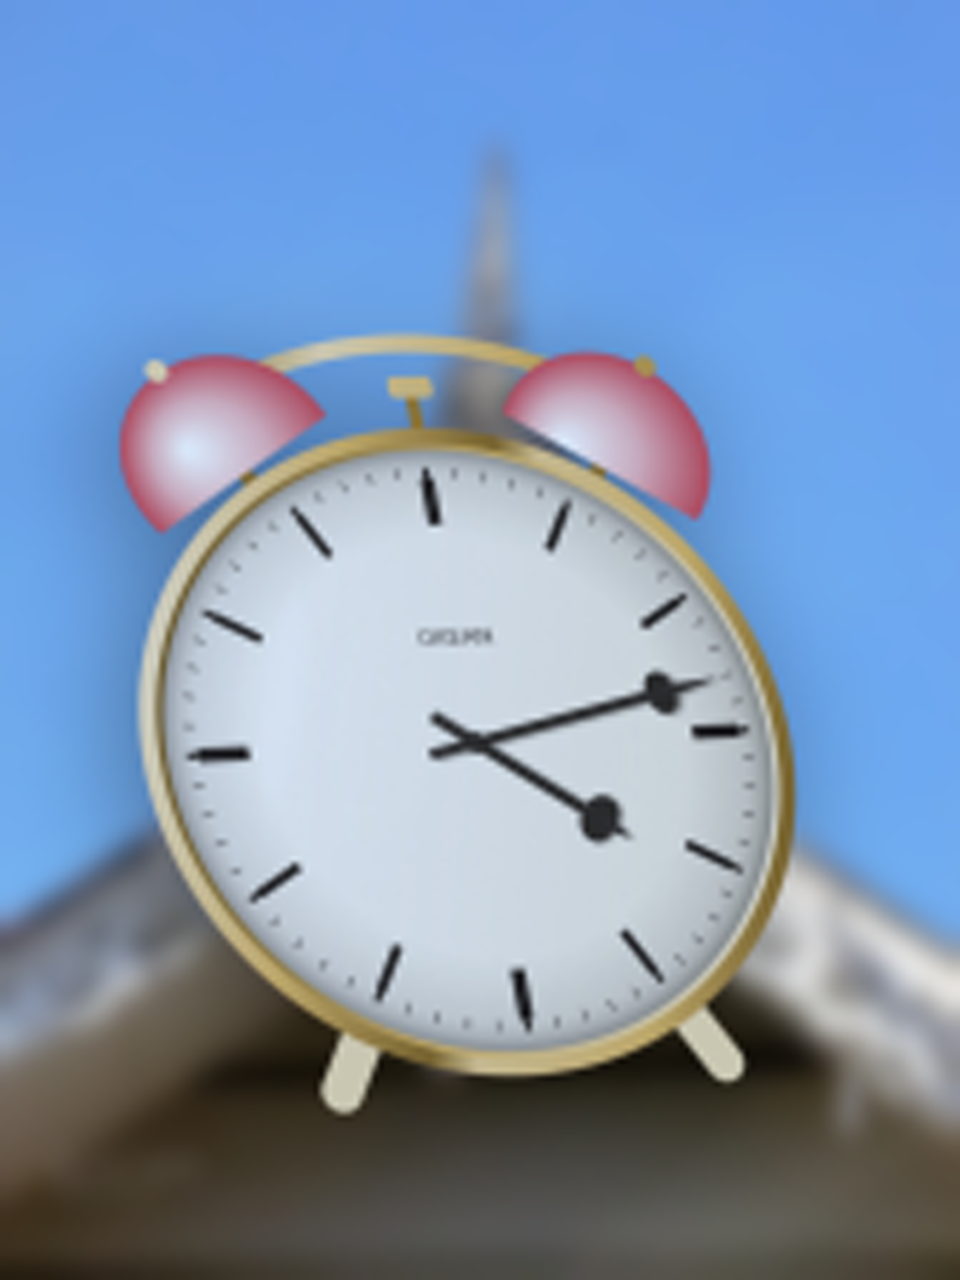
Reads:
4h13
